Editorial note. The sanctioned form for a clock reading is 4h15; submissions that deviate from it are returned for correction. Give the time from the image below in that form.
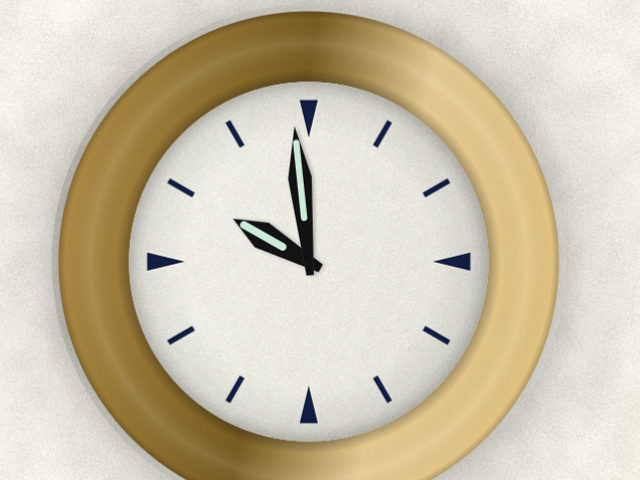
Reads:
9h59
